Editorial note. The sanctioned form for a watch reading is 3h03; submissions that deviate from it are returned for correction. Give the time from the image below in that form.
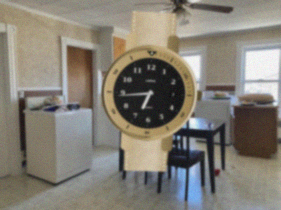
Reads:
6h44
